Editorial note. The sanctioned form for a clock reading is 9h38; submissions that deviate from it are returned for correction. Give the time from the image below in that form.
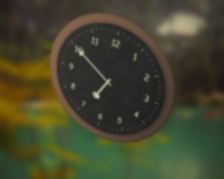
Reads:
6h50
